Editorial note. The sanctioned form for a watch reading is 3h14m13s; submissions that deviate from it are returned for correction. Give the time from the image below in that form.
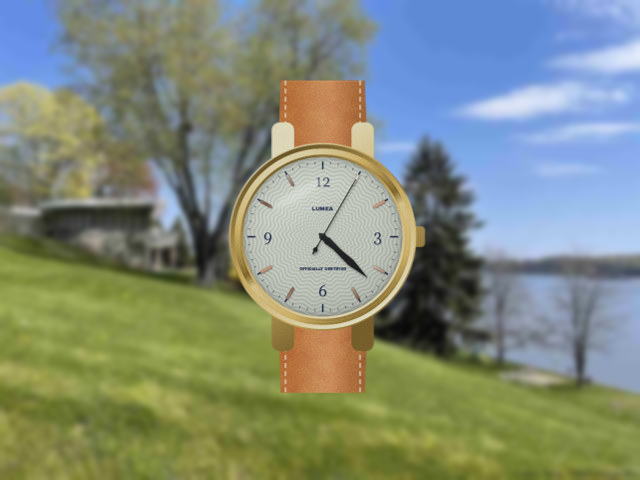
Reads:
4h22m05s
